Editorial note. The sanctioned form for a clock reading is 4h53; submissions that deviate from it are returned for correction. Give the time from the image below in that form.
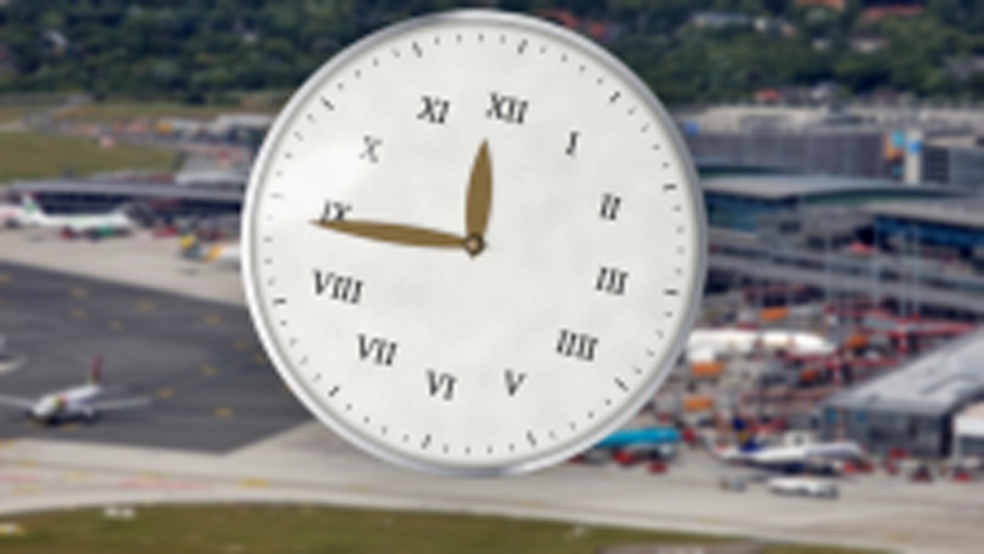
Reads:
11h44
